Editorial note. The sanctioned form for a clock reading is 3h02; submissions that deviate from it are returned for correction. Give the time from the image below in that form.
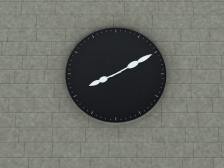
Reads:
8h10
